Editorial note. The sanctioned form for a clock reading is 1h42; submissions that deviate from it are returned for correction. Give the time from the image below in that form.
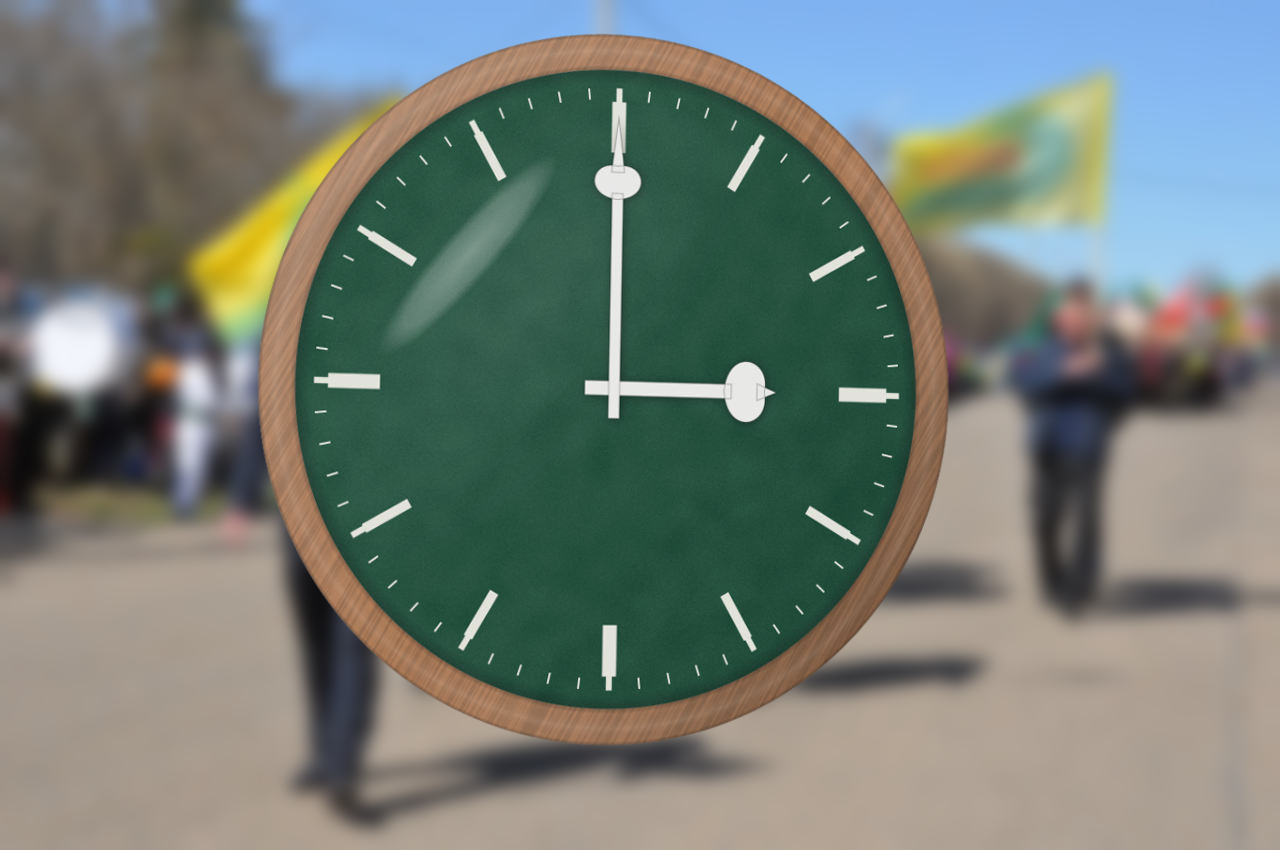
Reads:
3h00
